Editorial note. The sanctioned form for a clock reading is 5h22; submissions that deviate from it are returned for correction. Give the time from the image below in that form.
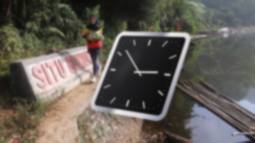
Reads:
2h52
